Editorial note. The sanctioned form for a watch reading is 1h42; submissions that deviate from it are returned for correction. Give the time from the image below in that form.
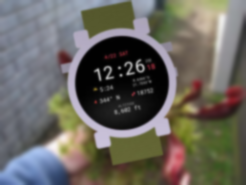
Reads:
12h26
